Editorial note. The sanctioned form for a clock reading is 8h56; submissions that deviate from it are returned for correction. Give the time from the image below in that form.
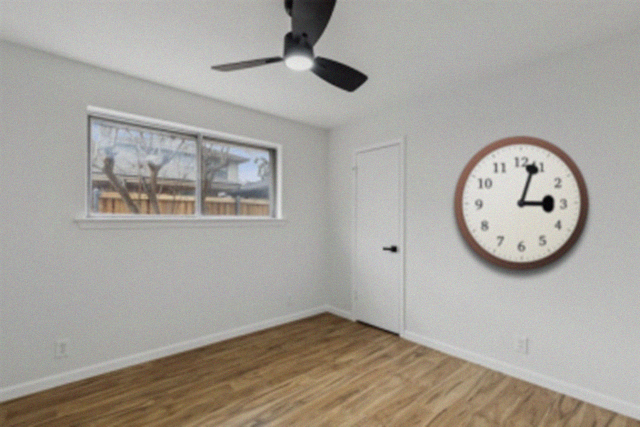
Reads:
3h03
